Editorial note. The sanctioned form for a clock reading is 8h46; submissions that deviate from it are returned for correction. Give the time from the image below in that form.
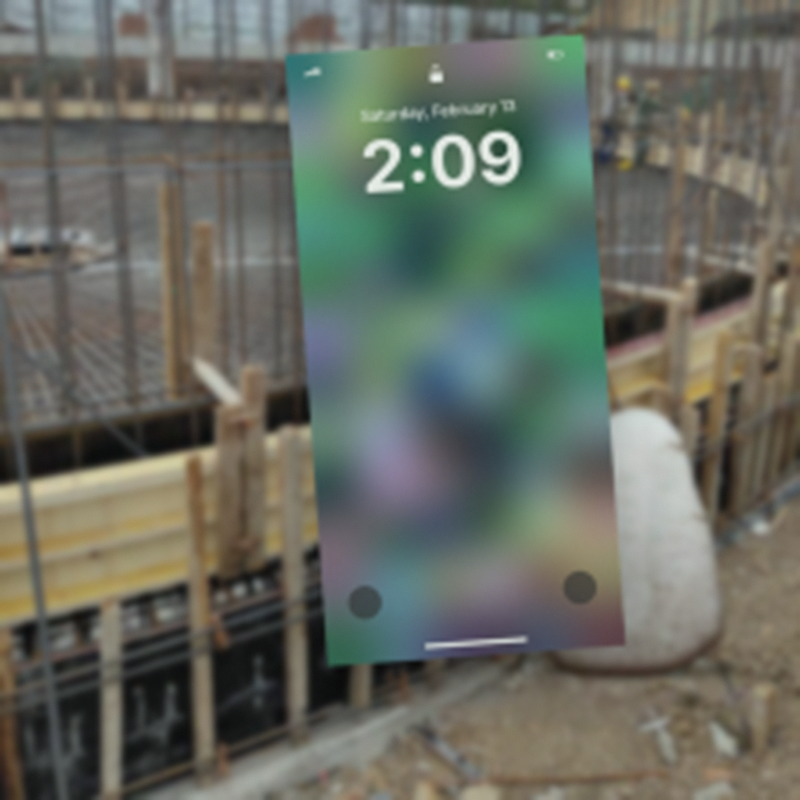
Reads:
2h09
